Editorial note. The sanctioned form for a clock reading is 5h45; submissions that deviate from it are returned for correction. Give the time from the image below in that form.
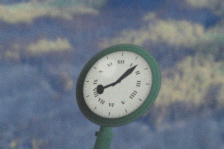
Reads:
8h07
